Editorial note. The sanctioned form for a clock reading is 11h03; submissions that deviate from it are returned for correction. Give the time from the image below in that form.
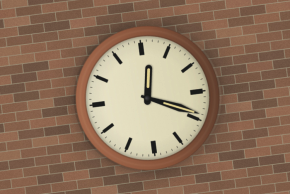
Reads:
12h19
